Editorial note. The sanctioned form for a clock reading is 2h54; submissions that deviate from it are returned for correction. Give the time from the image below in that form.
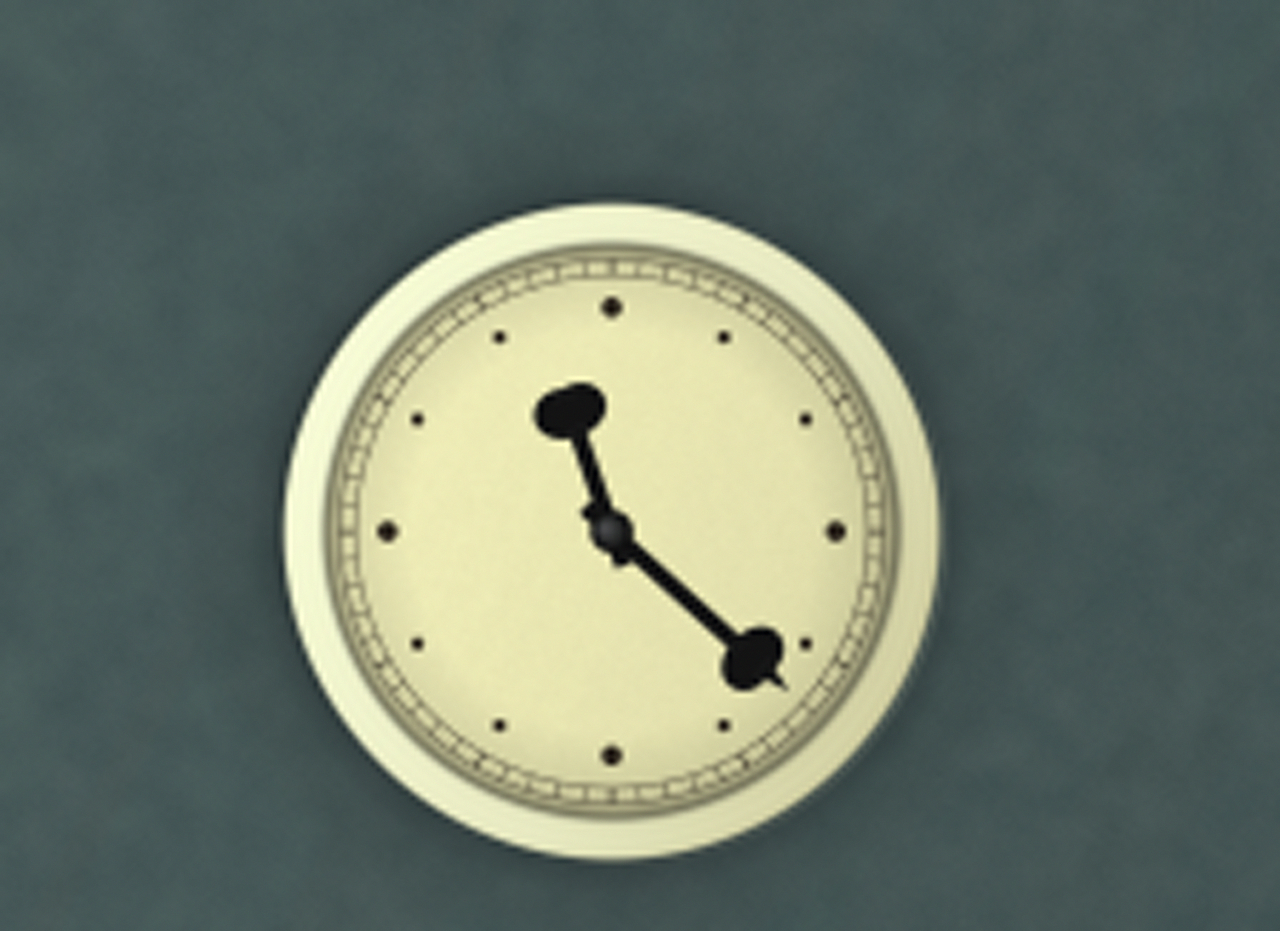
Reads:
11h22
